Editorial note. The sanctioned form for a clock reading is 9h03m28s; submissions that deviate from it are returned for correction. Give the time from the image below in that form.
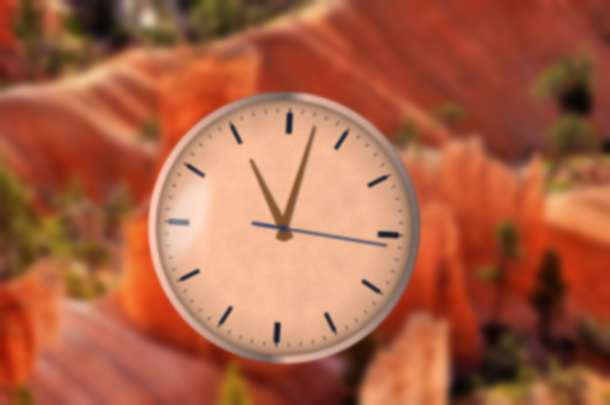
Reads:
11h02m16s
